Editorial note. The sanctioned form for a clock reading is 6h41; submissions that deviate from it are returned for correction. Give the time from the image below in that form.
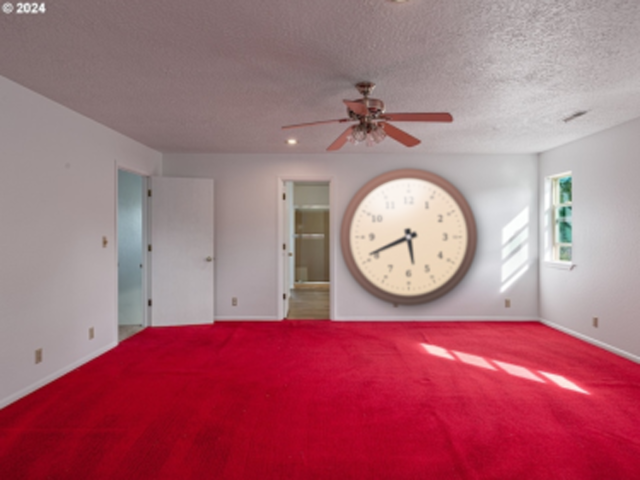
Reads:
5h41
